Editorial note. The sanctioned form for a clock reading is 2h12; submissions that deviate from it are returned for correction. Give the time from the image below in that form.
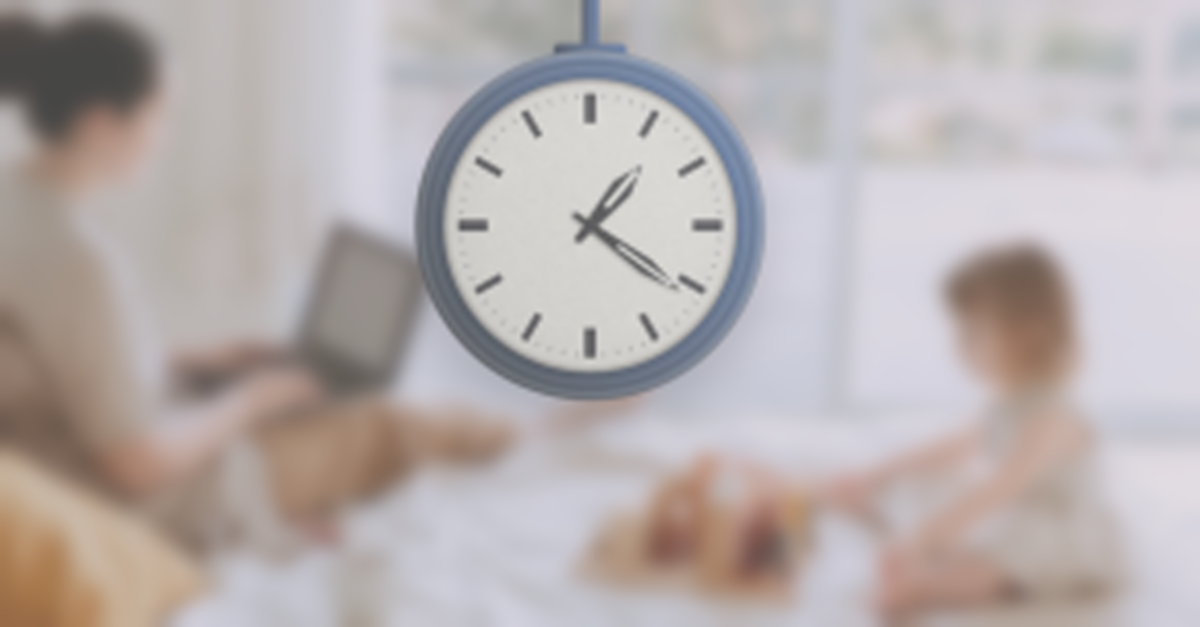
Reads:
1h21
